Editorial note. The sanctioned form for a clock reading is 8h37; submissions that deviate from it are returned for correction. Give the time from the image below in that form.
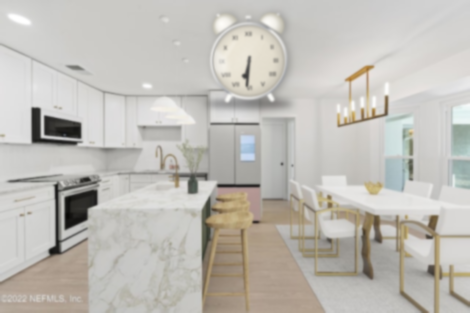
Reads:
6h31
